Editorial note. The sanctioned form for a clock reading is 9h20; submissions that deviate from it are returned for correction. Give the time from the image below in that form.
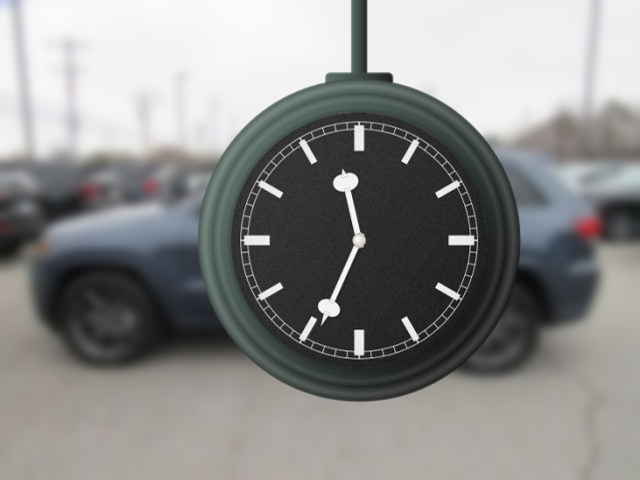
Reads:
11h34
